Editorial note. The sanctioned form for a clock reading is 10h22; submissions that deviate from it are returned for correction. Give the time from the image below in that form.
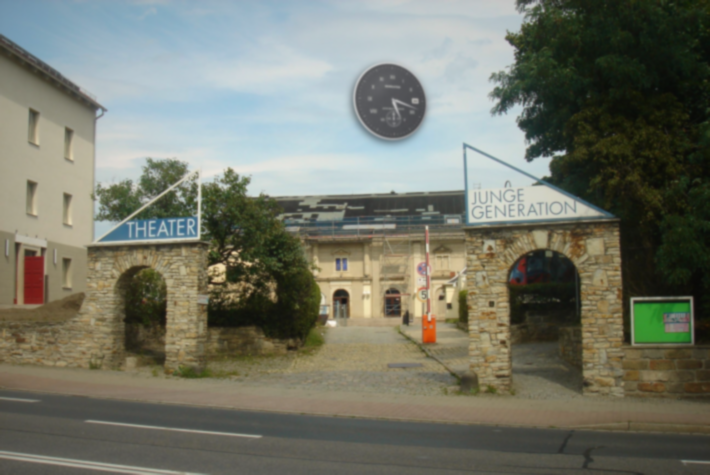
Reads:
5h18
